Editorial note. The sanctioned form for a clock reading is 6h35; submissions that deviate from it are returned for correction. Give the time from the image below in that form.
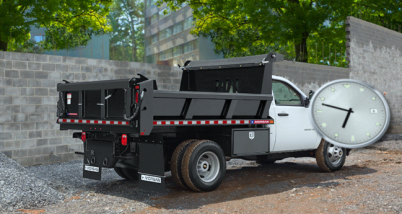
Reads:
6h48
